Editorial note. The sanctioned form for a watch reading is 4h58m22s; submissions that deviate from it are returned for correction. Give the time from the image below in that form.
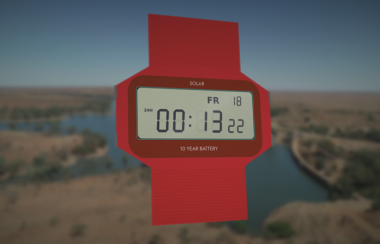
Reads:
0h13m22s
